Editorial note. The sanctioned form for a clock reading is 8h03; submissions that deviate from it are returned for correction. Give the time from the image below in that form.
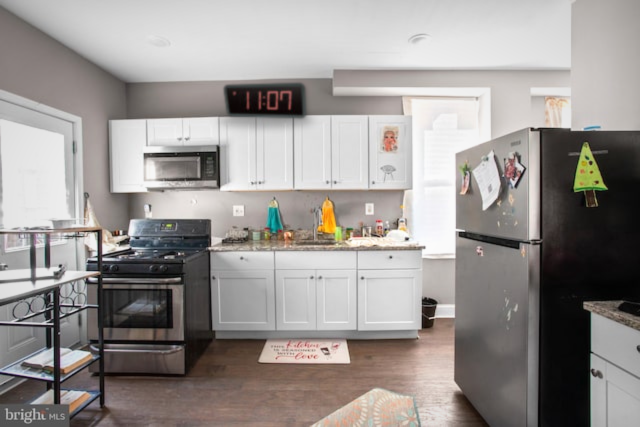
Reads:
11h07
